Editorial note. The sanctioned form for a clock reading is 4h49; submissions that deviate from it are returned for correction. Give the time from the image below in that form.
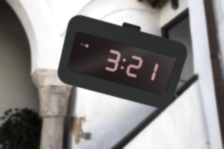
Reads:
3h21
